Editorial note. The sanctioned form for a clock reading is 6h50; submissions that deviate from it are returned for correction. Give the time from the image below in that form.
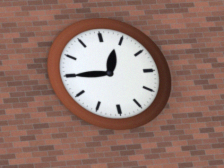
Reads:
12h45
